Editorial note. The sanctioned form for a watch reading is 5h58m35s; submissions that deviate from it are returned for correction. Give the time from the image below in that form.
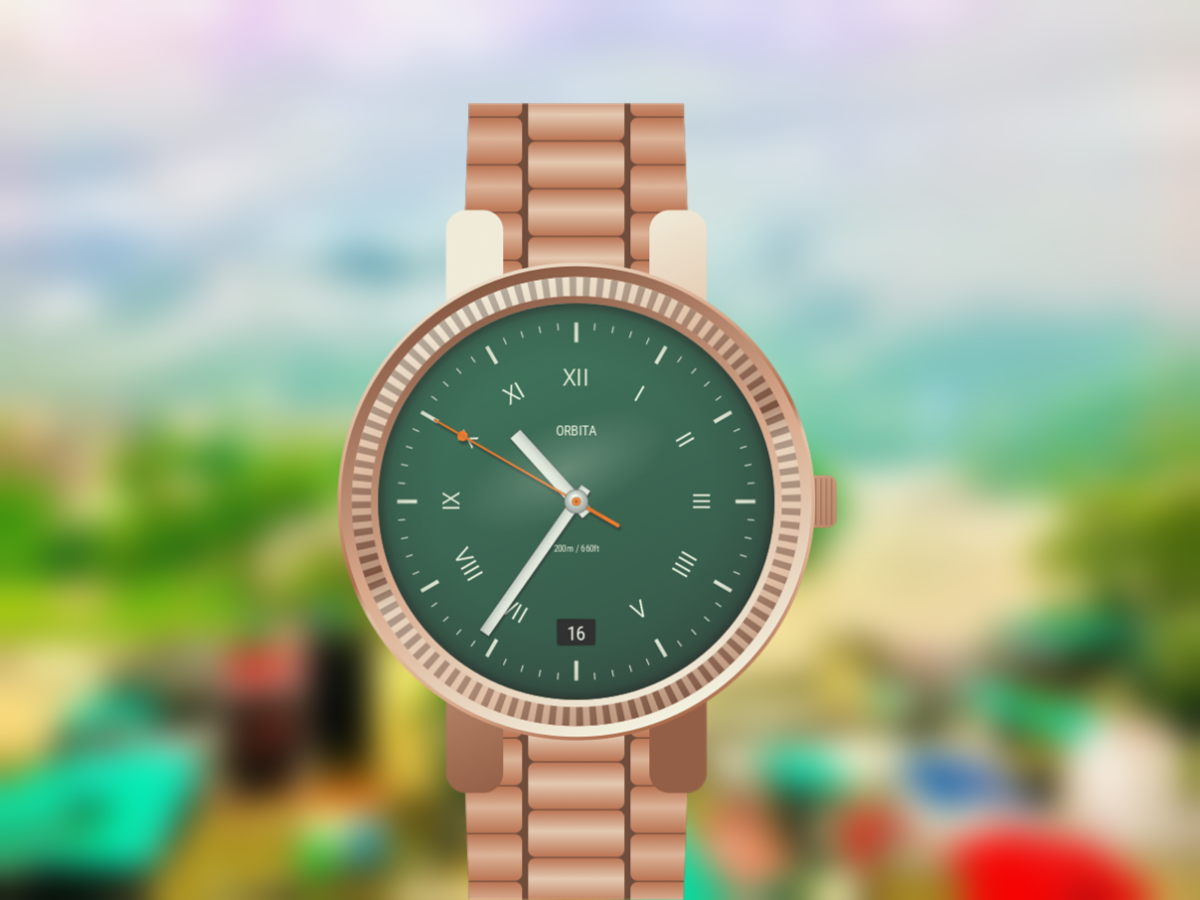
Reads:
10h35m50s
